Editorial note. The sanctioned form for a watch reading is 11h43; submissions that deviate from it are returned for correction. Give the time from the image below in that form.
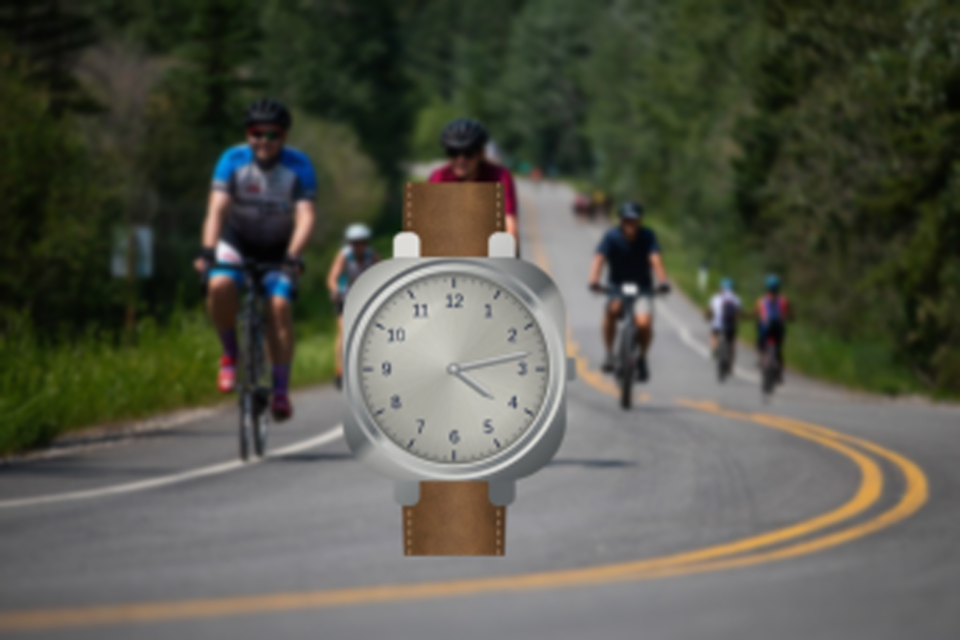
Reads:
4h13
